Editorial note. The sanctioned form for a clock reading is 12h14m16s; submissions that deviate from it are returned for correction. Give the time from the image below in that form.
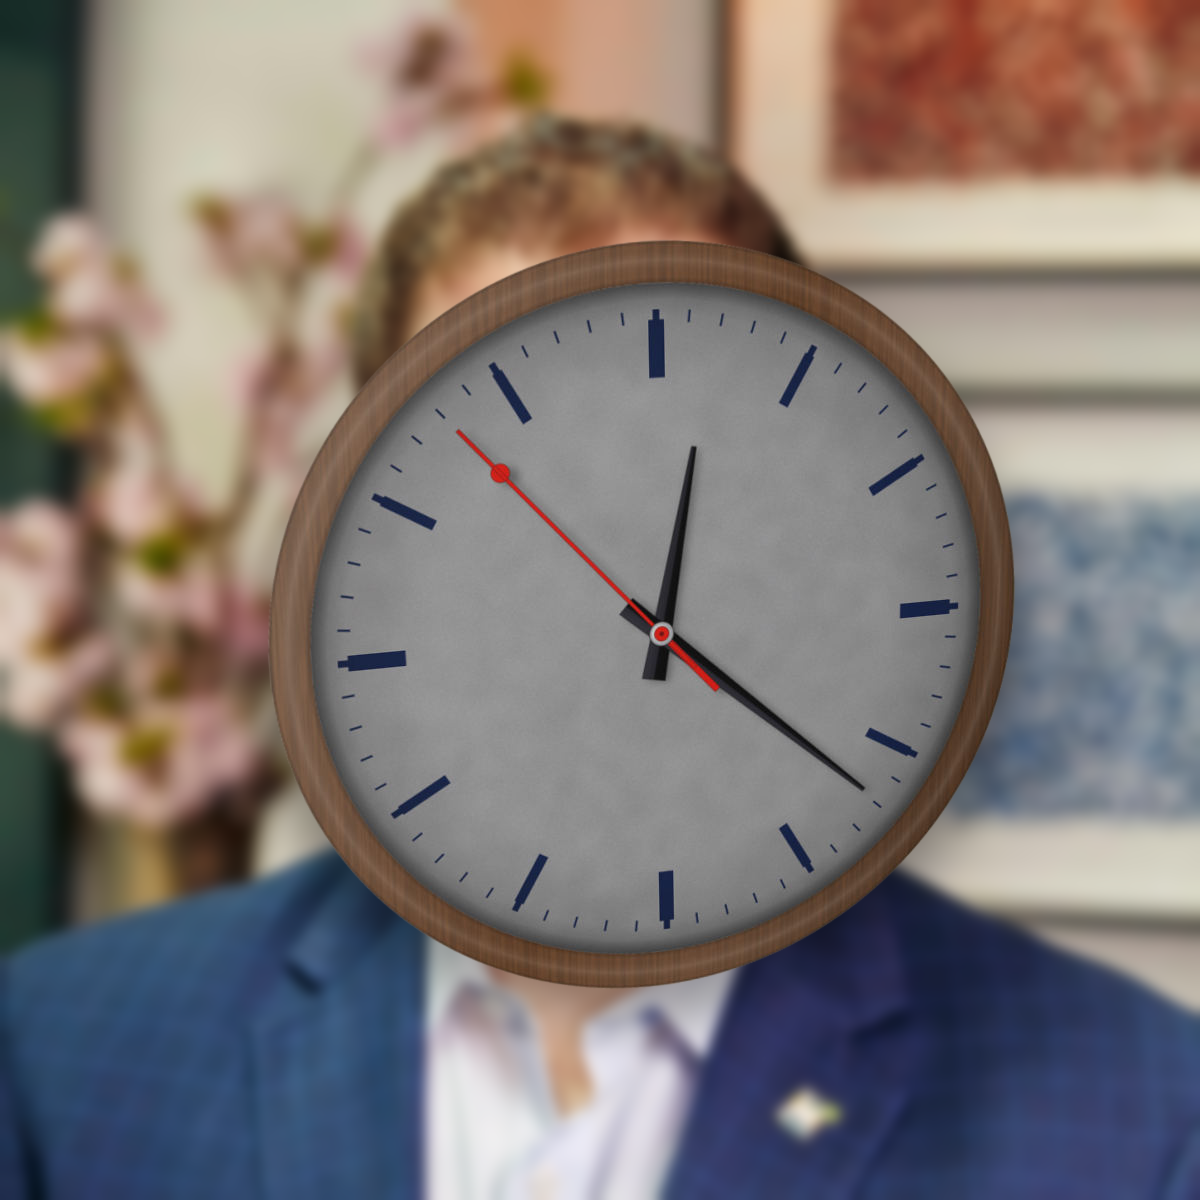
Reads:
12h21m53s
